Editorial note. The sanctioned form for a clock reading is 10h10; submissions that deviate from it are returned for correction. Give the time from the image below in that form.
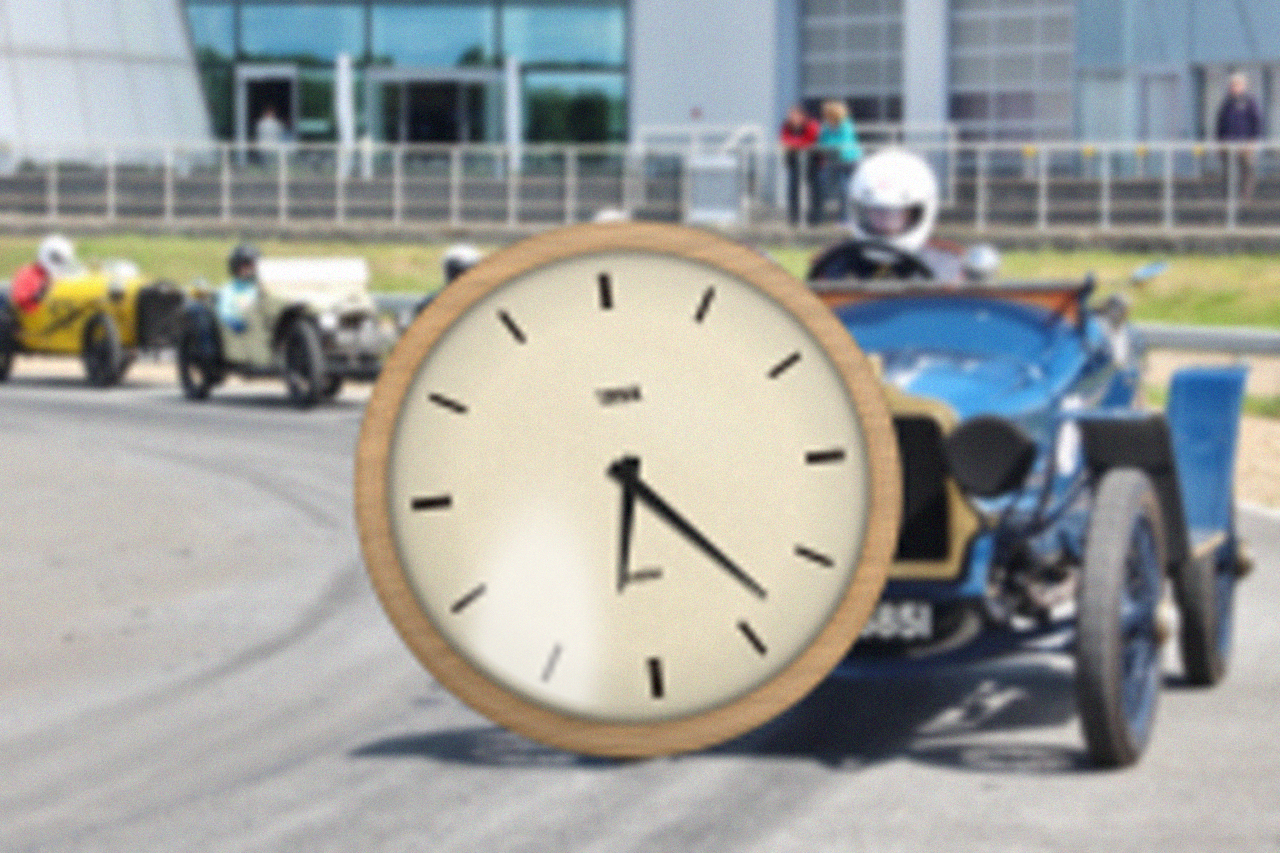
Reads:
6h23
